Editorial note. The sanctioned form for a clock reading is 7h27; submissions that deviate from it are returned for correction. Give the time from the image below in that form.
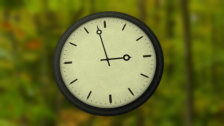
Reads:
2h58
